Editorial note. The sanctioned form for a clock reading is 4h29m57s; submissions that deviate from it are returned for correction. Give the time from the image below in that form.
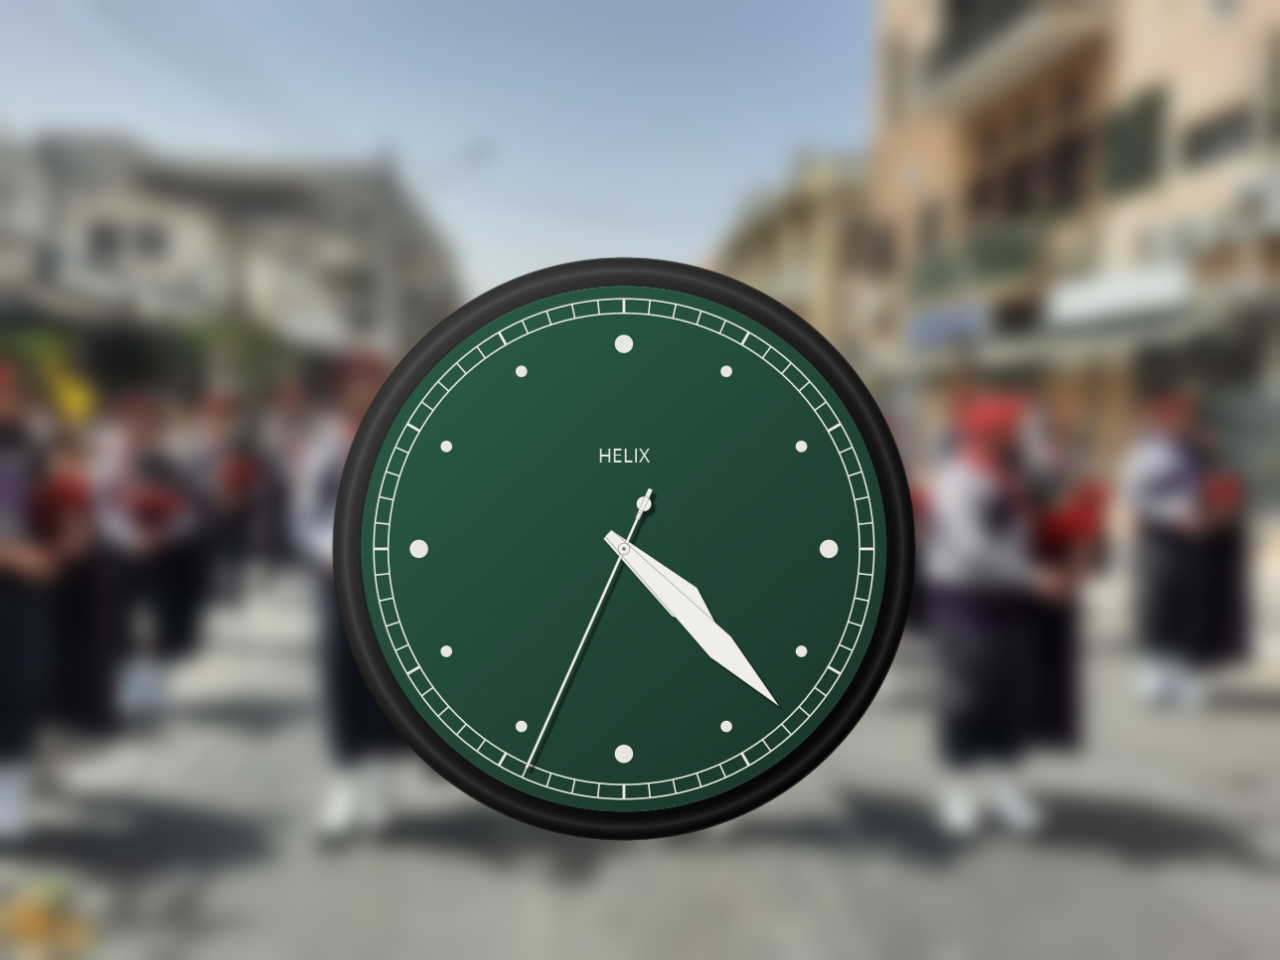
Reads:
4h22m34s
